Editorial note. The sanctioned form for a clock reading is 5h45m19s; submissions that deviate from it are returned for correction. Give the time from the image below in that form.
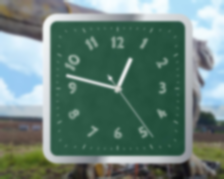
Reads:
12h47m24s
